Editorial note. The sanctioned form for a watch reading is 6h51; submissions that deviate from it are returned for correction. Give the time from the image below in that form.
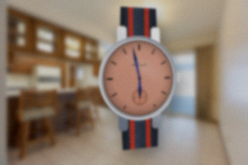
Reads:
5h58
